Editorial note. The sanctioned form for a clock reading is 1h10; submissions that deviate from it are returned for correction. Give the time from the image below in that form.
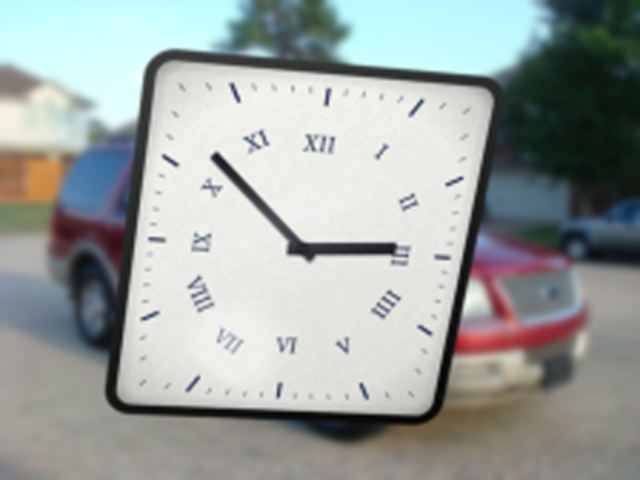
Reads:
2h52
